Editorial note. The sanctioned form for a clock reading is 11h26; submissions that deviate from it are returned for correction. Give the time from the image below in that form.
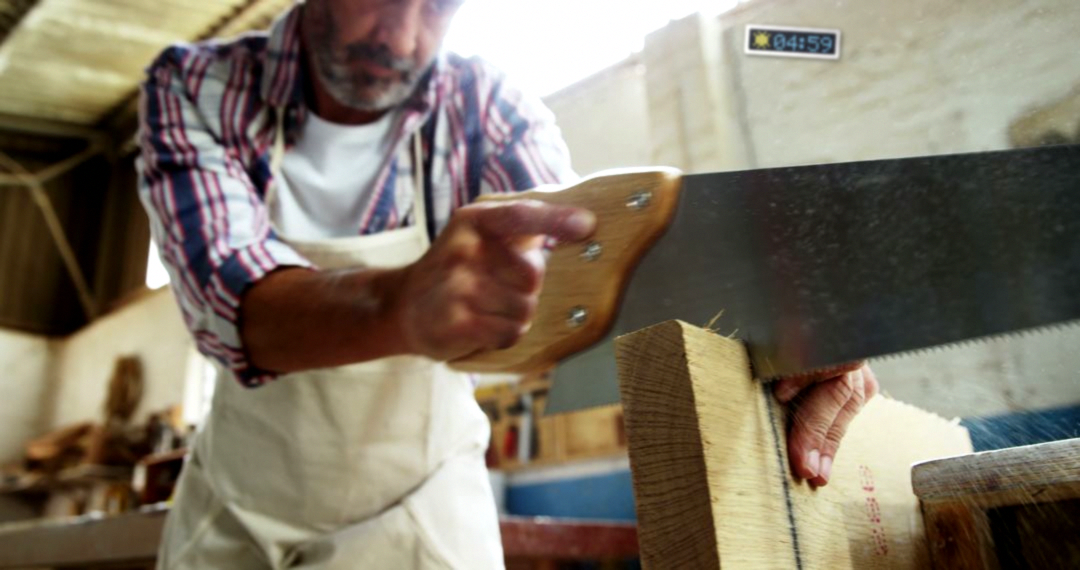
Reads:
4h59
